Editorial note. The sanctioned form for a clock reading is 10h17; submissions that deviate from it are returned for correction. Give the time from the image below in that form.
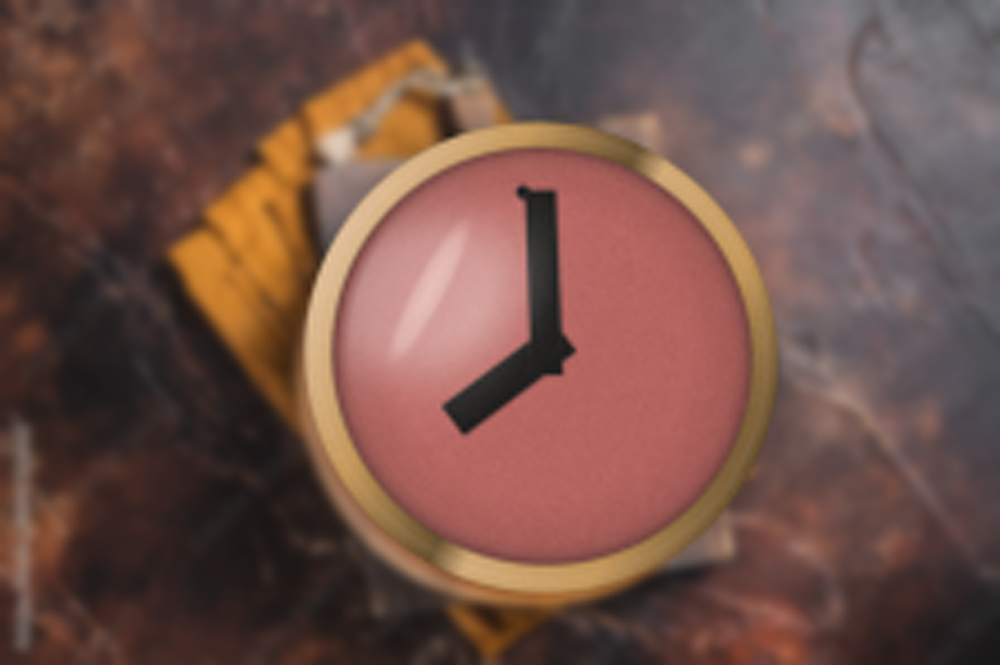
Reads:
8h01
